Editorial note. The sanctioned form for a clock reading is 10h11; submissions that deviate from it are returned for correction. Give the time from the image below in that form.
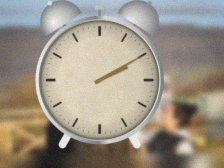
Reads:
2h10
